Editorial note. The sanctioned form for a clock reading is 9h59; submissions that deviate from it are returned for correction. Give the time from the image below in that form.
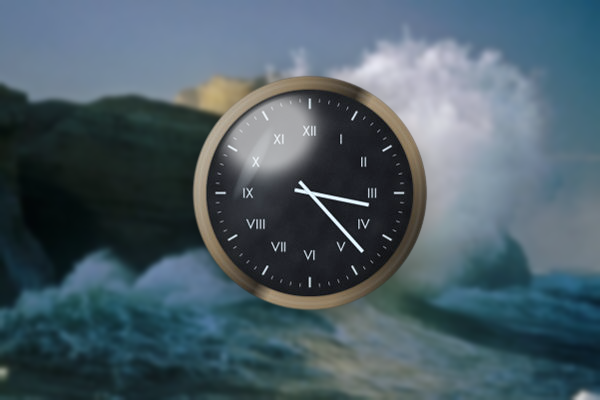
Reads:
3h23
